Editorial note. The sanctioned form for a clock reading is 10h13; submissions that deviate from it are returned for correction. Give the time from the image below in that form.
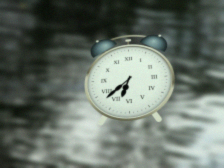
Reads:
6h38
